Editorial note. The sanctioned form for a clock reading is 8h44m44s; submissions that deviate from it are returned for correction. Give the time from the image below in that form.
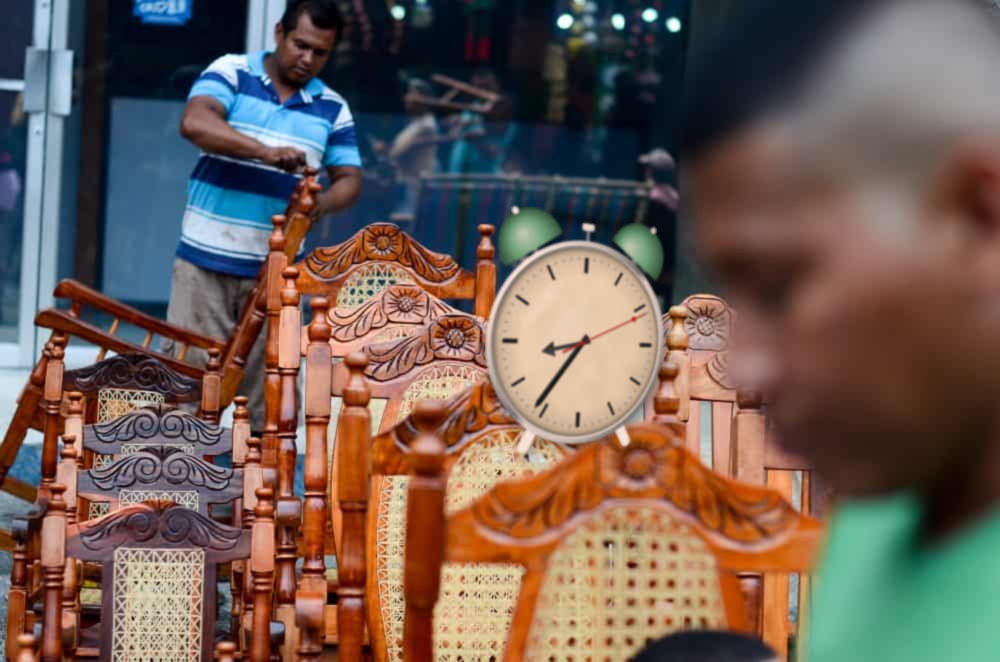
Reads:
8h36m11s
